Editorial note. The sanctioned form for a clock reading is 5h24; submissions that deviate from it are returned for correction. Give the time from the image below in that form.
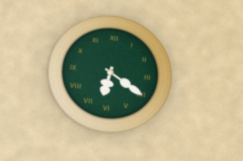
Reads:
6h20
